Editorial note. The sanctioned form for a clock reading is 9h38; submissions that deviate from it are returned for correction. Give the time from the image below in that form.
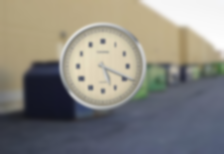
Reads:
5h19
